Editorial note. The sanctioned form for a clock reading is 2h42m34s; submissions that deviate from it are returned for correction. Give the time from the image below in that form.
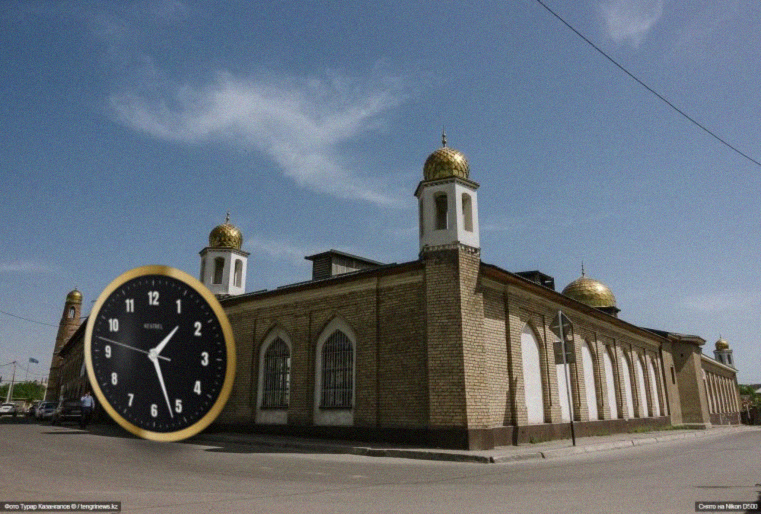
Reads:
1h26m47s
